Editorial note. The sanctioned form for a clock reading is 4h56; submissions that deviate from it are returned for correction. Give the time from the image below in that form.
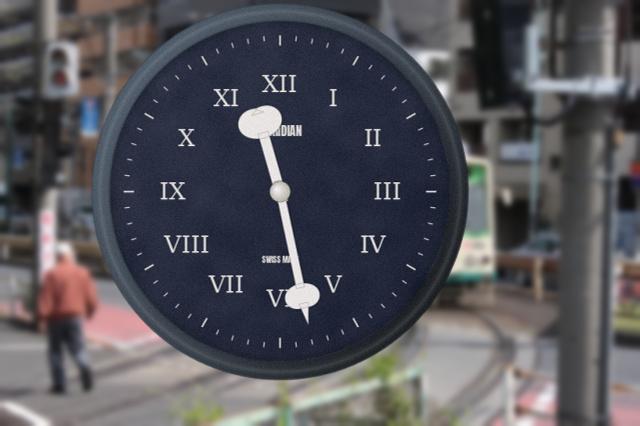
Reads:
11h28
